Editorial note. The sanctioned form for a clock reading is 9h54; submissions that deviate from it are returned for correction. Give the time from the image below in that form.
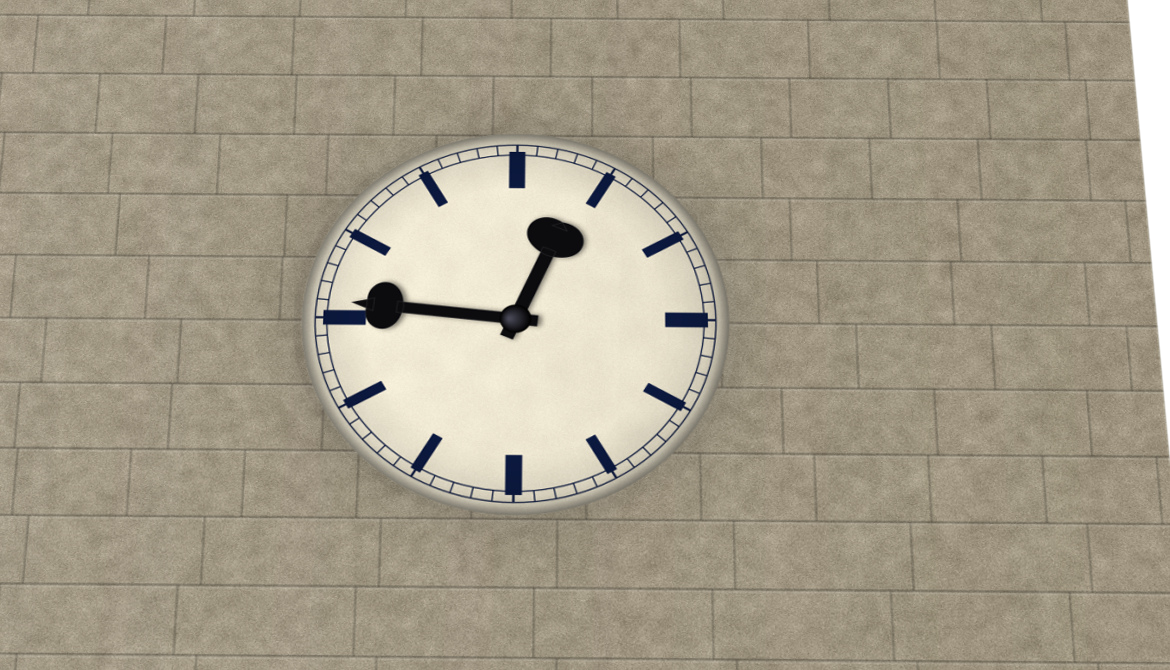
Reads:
12h46
